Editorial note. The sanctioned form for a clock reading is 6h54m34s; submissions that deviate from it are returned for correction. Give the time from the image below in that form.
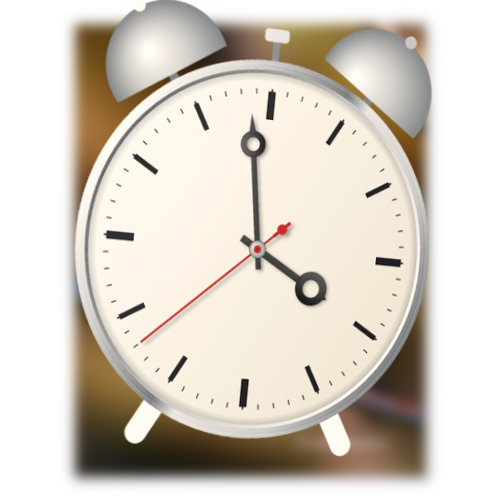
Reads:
3h58m38s
